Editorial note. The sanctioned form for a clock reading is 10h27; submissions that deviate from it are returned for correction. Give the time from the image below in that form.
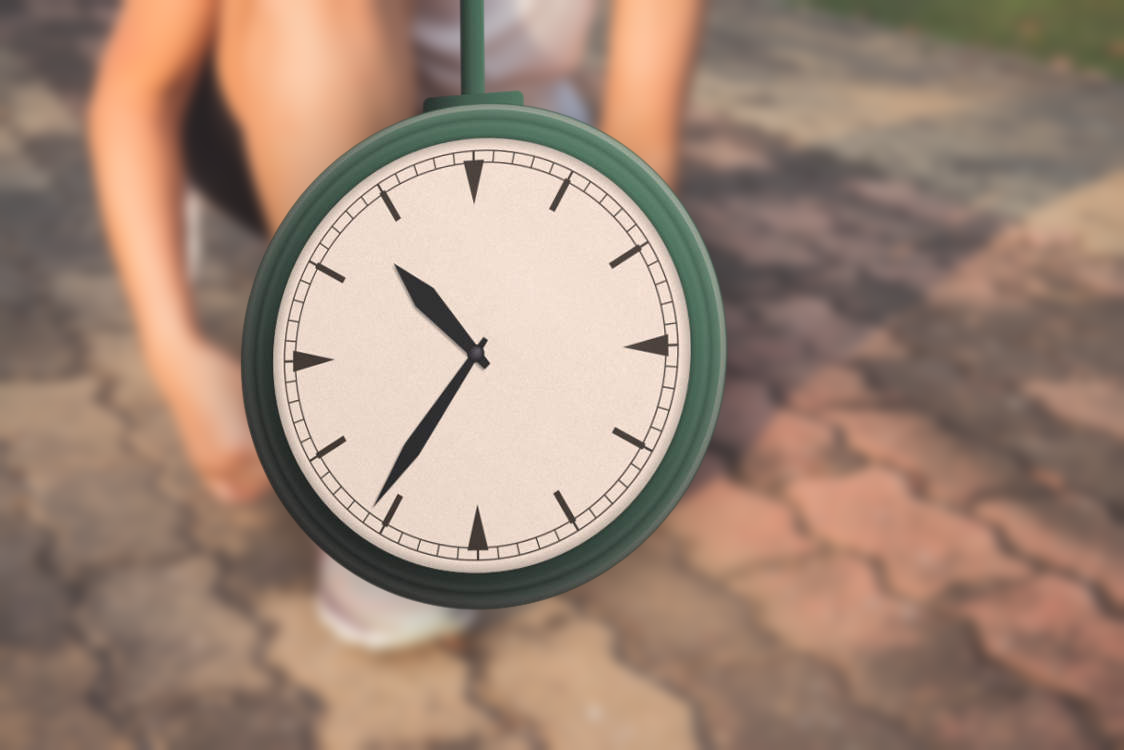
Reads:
10h36
